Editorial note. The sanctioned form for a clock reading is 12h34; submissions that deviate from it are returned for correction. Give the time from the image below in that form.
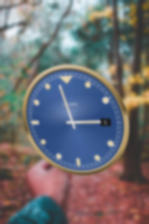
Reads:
2h58
